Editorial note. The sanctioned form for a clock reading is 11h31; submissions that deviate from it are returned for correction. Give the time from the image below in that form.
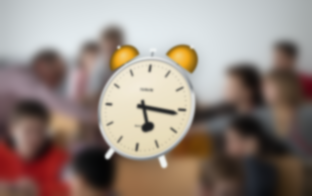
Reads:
5h16
